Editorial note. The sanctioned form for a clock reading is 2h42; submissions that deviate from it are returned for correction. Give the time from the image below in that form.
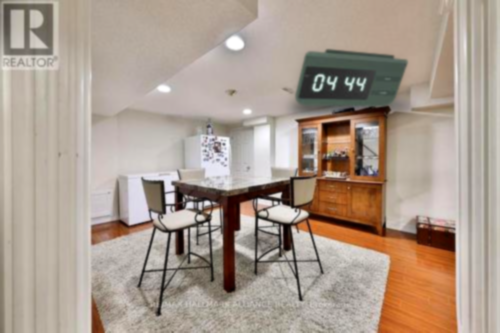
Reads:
4h44
